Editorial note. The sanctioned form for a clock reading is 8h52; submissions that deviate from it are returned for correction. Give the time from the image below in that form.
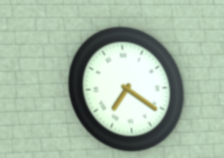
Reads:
7h21
